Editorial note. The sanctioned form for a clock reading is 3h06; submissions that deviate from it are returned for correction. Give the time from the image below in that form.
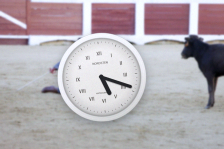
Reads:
5h19
